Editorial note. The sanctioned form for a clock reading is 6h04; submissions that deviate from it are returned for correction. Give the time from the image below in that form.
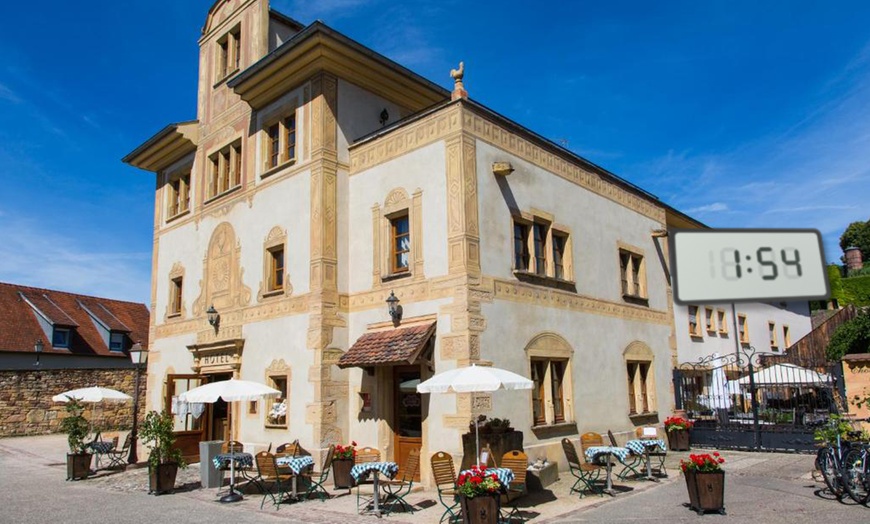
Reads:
1h54
